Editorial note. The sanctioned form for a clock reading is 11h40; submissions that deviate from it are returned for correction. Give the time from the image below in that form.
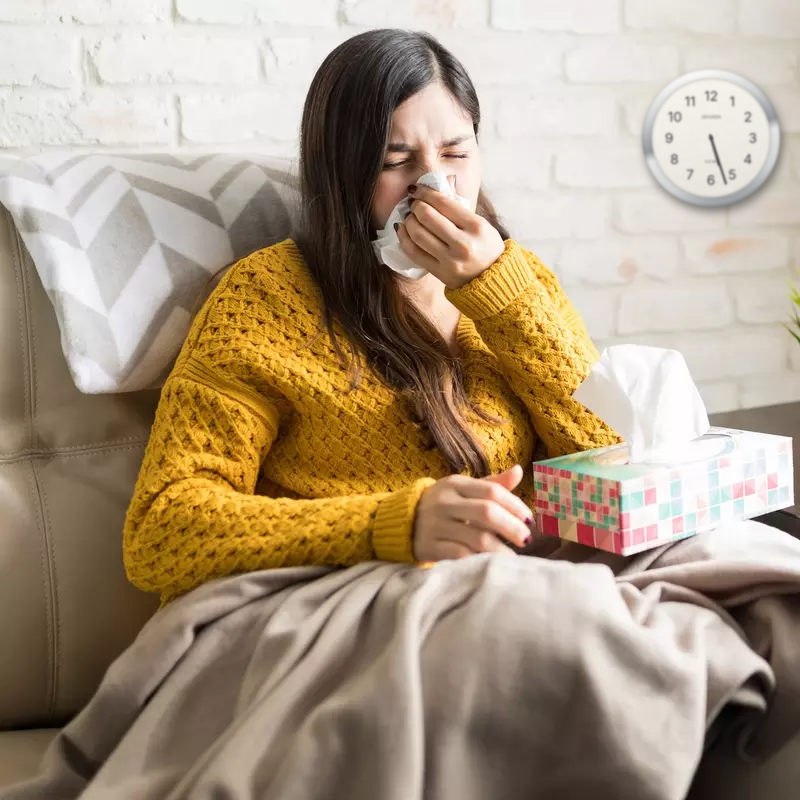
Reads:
5h27
